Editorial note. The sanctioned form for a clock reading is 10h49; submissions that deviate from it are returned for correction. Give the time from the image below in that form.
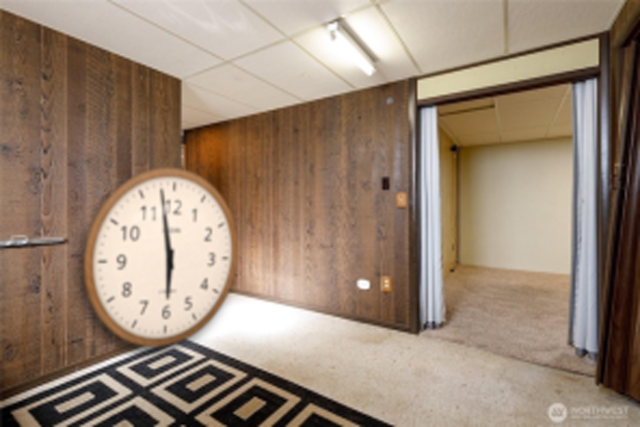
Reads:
5h58
